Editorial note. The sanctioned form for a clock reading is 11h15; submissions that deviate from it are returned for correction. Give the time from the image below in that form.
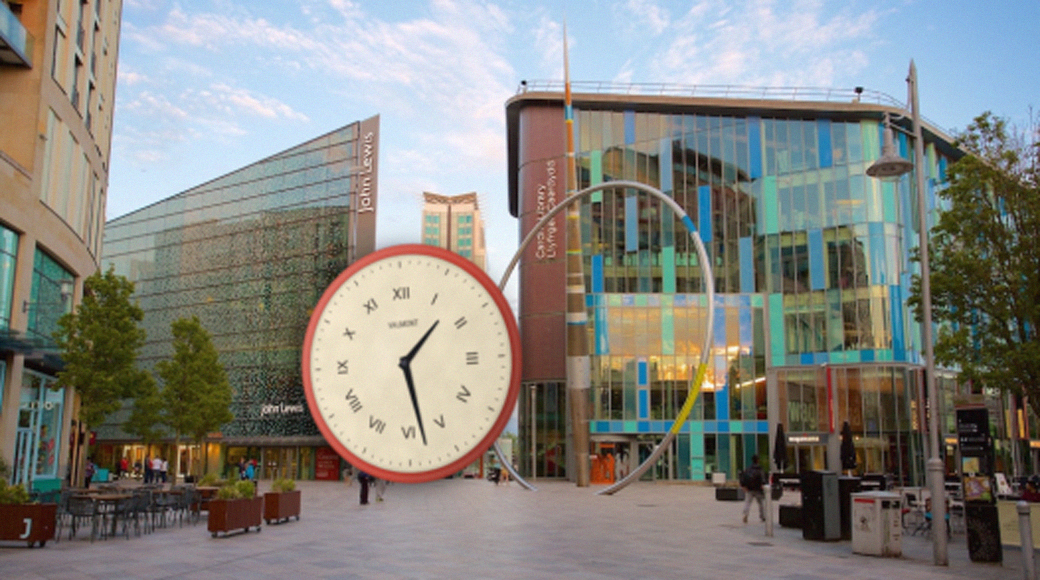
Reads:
1h28
